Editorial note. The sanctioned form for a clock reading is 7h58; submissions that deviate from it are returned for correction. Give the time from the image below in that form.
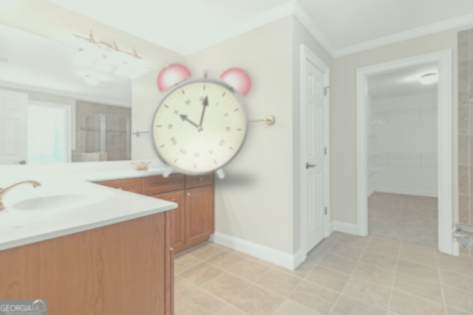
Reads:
10h01
